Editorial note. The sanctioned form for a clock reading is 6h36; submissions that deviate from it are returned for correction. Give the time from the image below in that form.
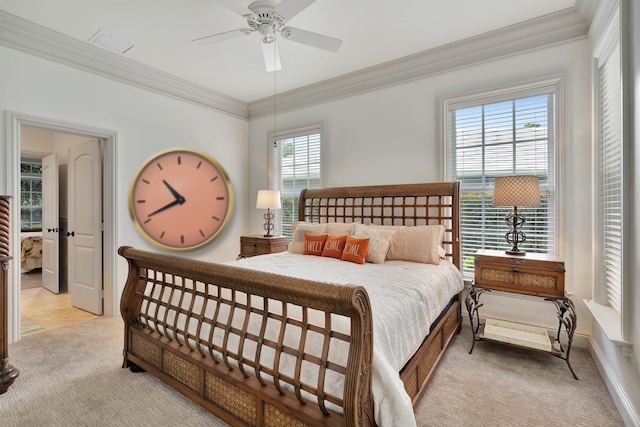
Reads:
10h41
